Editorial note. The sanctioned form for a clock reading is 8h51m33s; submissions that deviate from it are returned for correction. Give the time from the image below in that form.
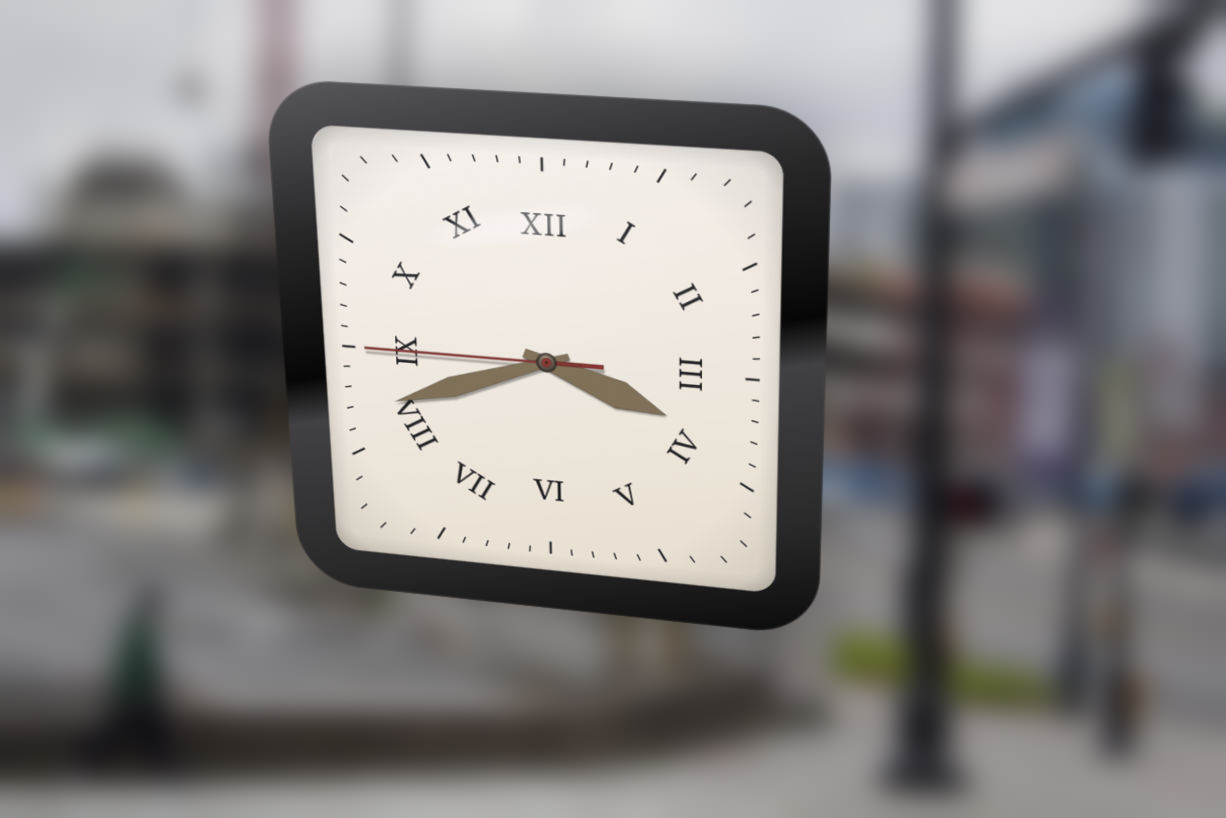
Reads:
3h41m45s
